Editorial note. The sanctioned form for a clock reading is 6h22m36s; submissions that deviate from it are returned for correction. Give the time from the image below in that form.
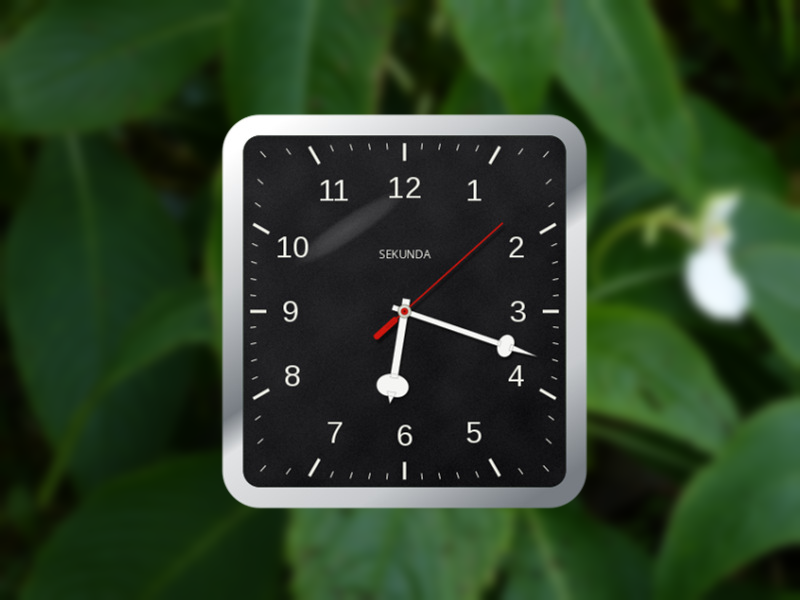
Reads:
6h18m08s
